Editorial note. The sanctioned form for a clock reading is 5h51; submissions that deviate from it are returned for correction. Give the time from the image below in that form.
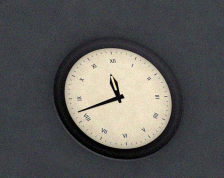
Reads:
11h42
